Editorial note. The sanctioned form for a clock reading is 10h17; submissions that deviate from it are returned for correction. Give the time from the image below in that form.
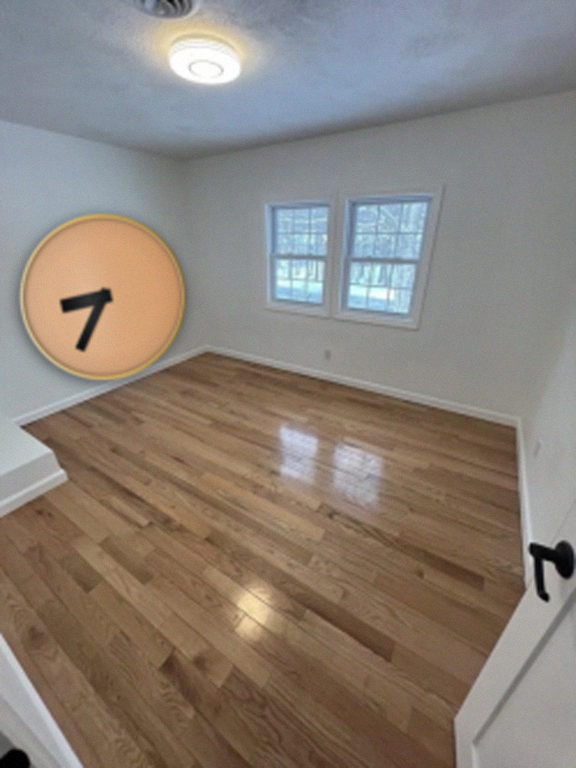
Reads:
8h34
